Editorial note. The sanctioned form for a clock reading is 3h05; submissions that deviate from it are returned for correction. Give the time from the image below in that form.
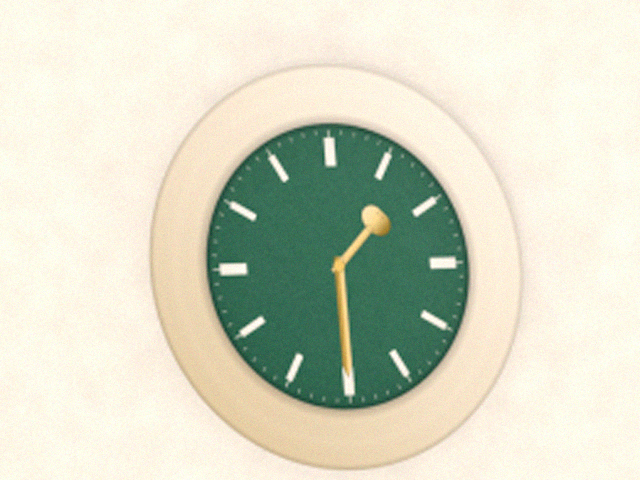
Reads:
1h30
